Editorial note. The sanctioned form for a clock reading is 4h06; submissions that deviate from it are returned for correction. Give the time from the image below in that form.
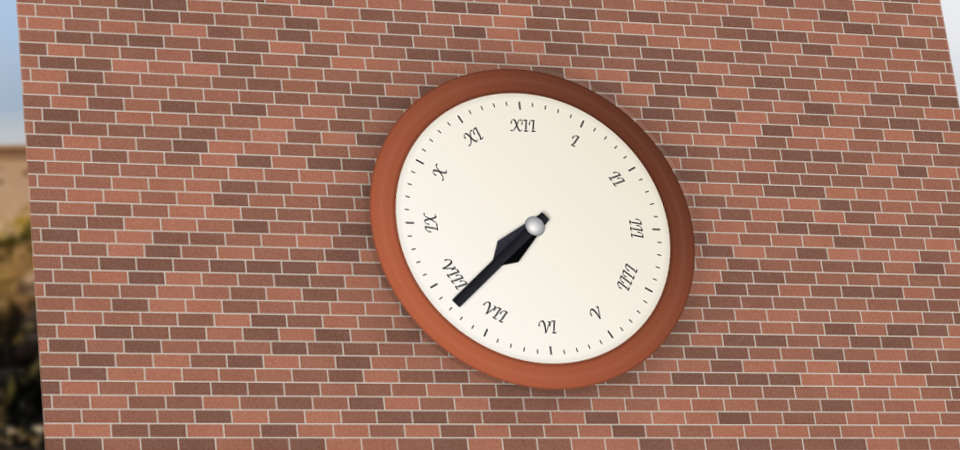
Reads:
7h38
